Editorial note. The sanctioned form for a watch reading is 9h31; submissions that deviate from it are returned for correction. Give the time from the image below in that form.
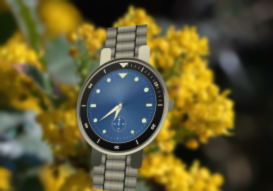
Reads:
6h39
